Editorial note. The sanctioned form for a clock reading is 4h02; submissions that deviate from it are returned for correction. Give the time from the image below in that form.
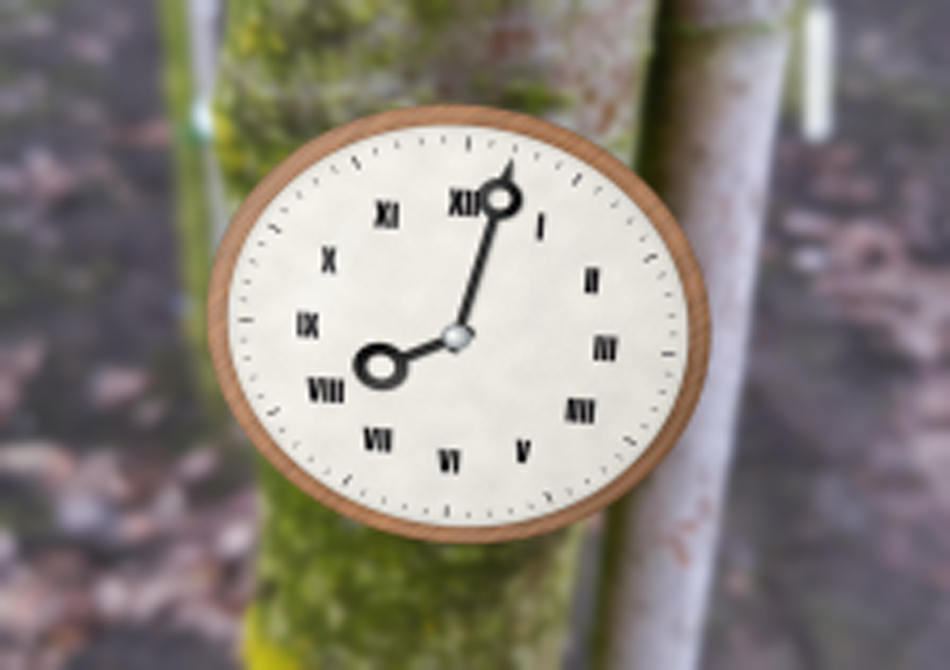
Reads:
8h02
